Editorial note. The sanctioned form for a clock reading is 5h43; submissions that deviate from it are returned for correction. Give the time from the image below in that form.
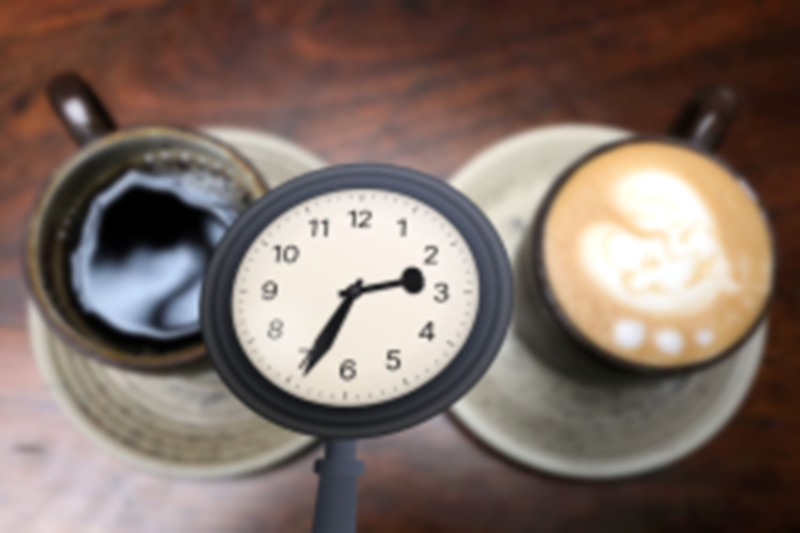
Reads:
2h34
